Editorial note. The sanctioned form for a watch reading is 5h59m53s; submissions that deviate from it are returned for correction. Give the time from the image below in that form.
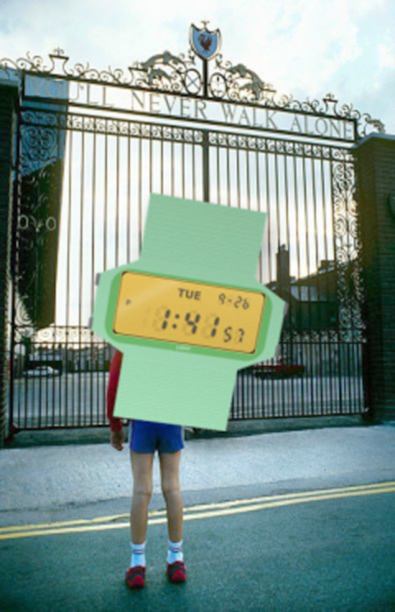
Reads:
1h41m57s
